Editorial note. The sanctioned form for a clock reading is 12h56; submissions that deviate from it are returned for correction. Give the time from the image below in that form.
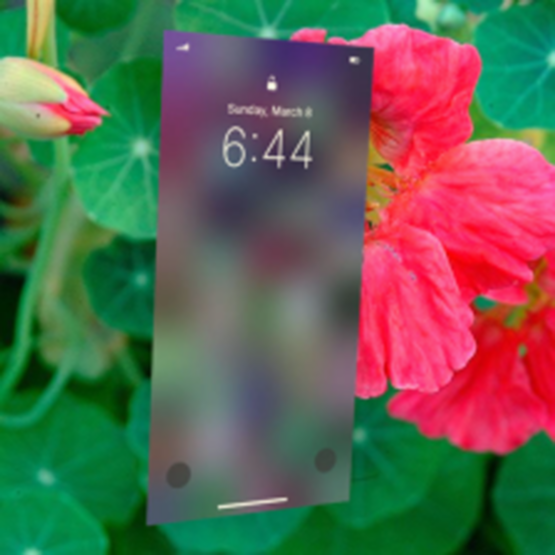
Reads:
6h44
